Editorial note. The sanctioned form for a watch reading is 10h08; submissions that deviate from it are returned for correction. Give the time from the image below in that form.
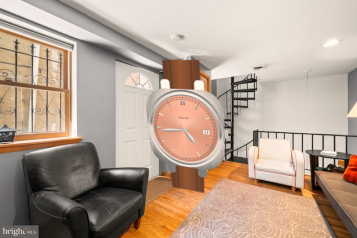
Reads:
4h44
